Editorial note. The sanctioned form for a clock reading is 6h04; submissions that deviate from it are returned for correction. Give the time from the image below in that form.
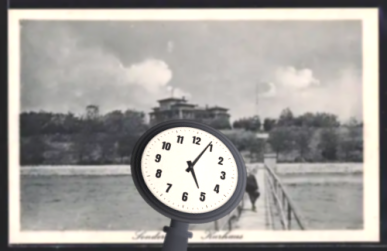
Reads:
5h04
